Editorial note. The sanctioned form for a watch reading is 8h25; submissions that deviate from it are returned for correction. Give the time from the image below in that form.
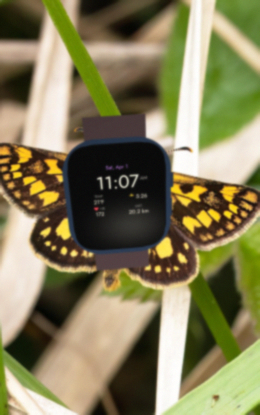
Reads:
11h07
